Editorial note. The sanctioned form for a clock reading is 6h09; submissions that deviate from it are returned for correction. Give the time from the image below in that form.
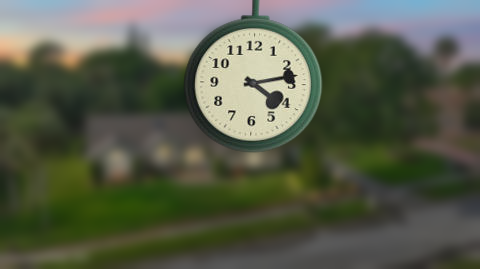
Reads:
4h13
